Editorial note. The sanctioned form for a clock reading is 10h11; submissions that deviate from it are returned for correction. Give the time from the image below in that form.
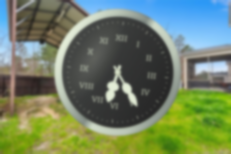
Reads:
6h24
